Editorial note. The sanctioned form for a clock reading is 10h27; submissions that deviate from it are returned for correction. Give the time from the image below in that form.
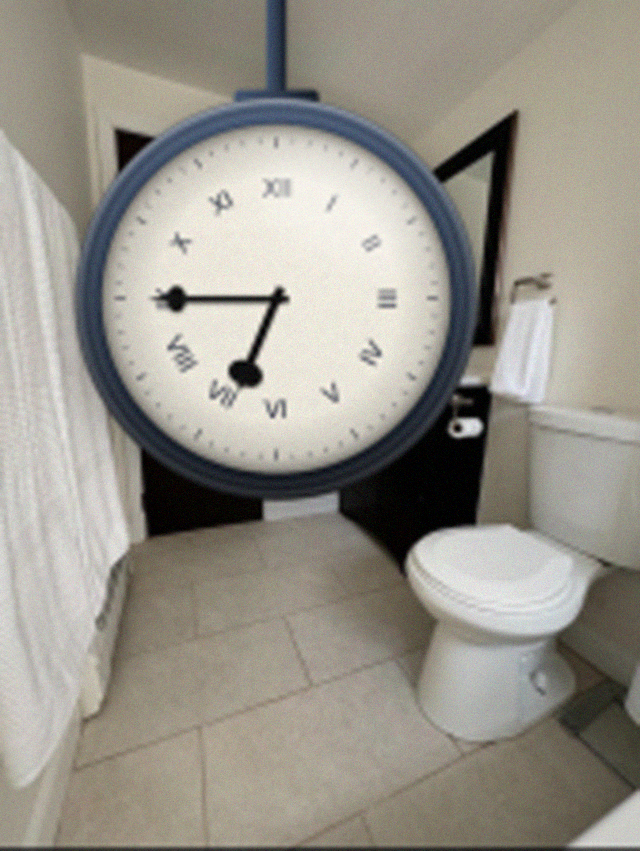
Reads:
6h45
